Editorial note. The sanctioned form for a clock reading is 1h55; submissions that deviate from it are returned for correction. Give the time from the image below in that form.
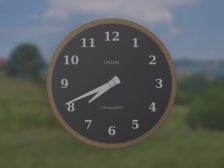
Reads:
7h41
